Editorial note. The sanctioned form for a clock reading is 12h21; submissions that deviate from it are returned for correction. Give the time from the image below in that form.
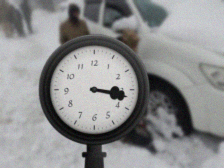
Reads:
3h17
